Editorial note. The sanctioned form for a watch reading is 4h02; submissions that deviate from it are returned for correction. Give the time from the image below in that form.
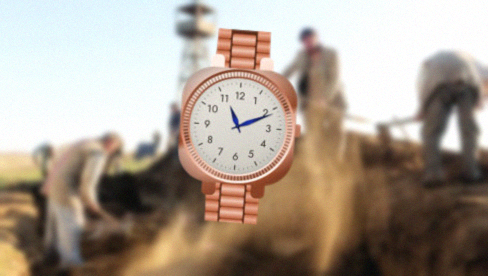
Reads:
11h11
